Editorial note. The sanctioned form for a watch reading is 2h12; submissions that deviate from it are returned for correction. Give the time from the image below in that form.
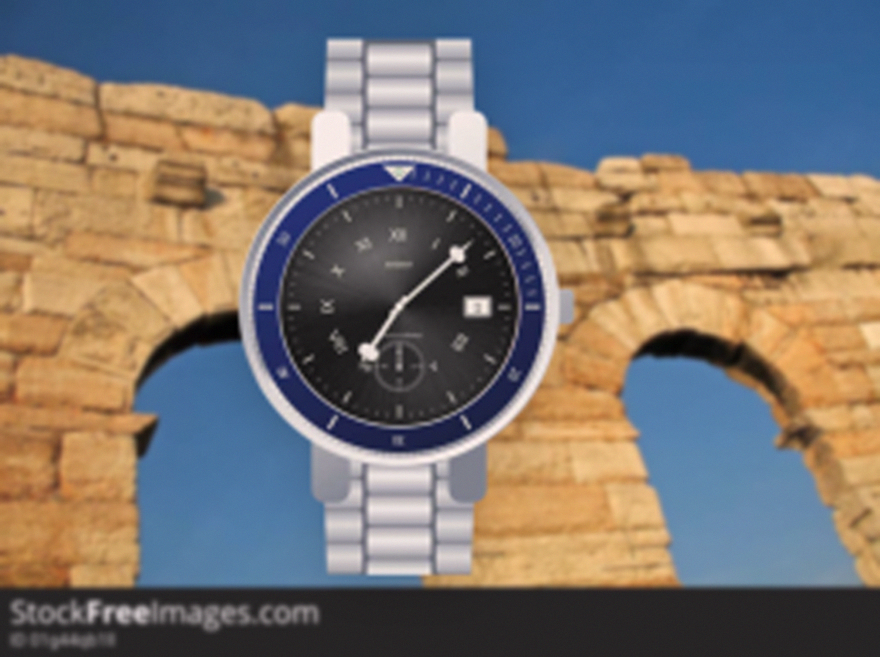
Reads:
7h08
